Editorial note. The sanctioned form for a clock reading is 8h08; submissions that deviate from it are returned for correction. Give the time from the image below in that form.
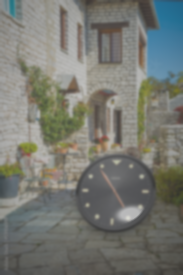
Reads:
4h54
